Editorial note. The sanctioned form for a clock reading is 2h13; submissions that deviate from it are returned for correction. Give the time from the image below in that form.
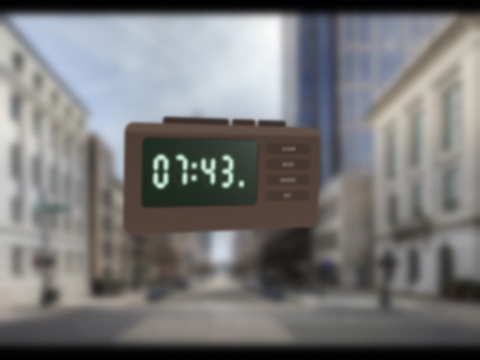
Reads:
7h43
